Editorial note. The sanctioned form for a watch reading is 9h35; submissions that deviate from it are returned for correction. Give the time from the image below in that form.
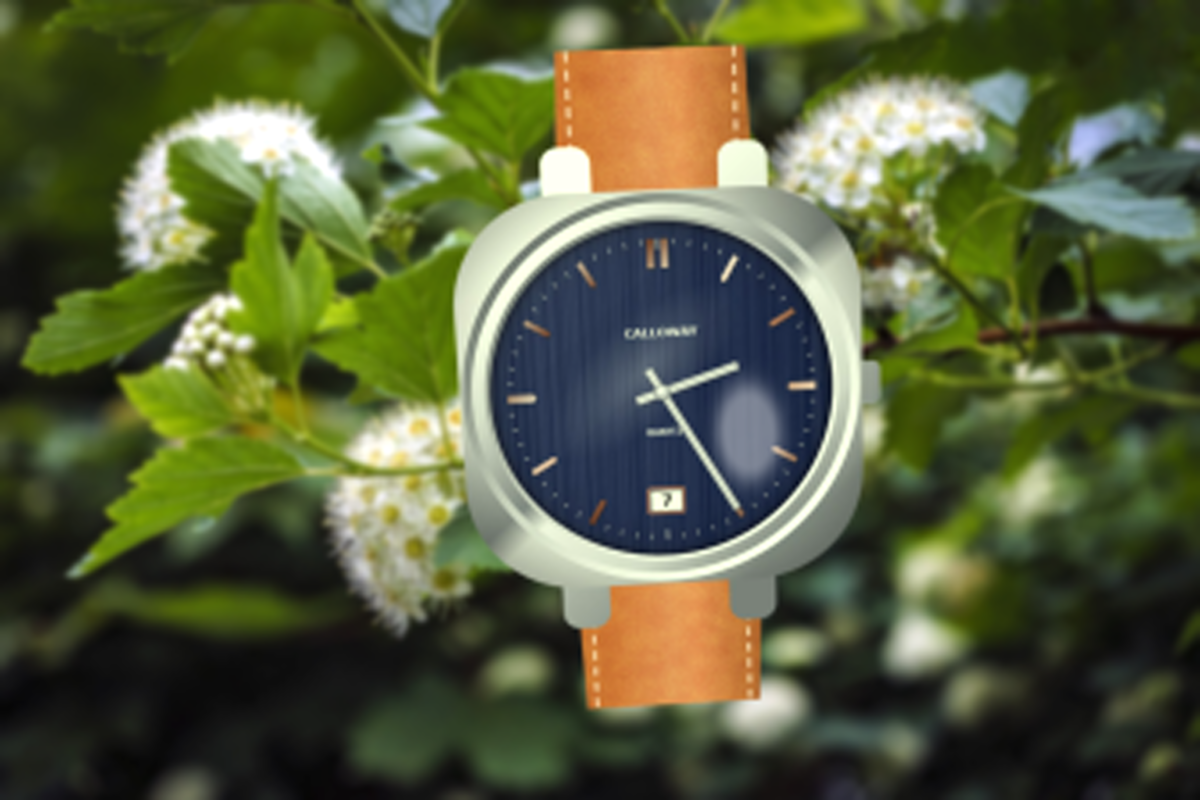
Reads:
2h25
